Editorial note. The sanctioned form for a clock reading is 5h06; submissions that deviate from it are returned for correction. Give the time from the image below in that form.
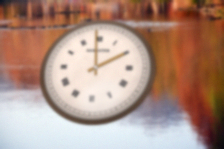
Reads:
1h59
